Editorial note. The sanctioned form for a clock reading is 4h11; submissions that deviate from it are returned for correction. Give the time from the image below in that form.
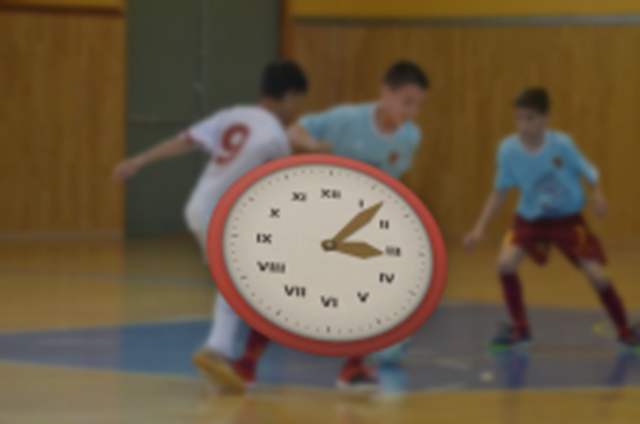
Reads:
3h07
